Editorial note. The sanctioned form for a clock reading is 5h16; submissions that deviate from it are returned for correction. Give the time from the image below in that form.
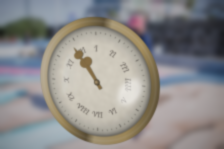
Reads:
11h59
